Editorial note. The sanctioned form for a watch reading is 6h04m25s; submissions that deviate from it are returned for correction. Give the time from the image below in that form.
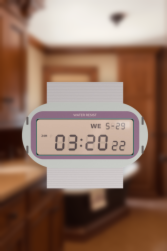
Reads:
3h20m22s
